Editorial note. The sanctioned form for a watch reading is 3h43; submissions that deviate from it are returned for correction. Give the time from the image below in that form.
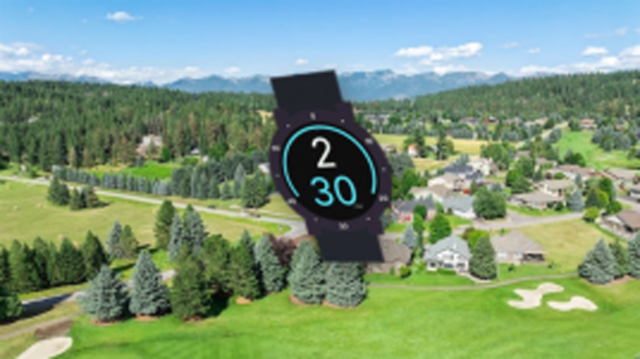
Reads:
2h30
